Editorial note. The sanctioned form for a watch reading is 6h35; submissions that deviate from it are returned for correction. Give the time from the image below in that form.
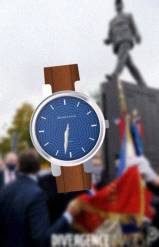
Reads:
6h32
